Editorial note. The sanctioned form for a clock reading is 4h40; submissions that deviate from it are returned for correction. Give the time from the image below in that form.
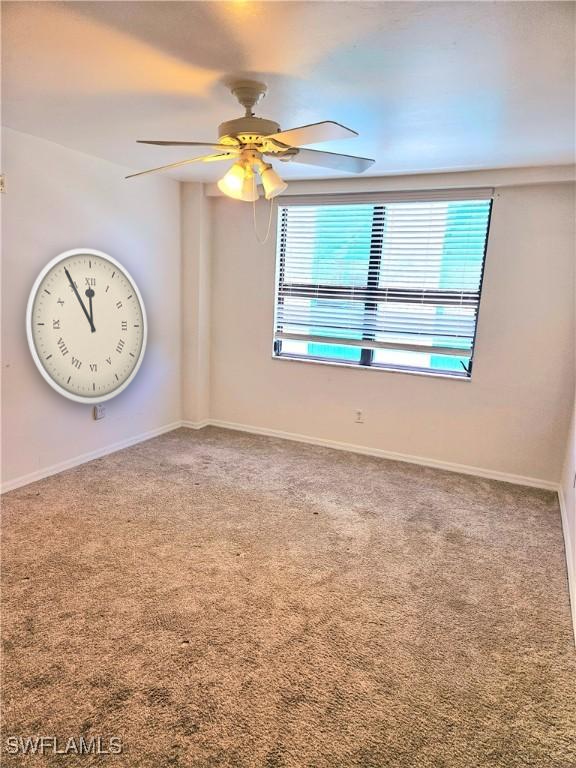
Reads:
11h55
